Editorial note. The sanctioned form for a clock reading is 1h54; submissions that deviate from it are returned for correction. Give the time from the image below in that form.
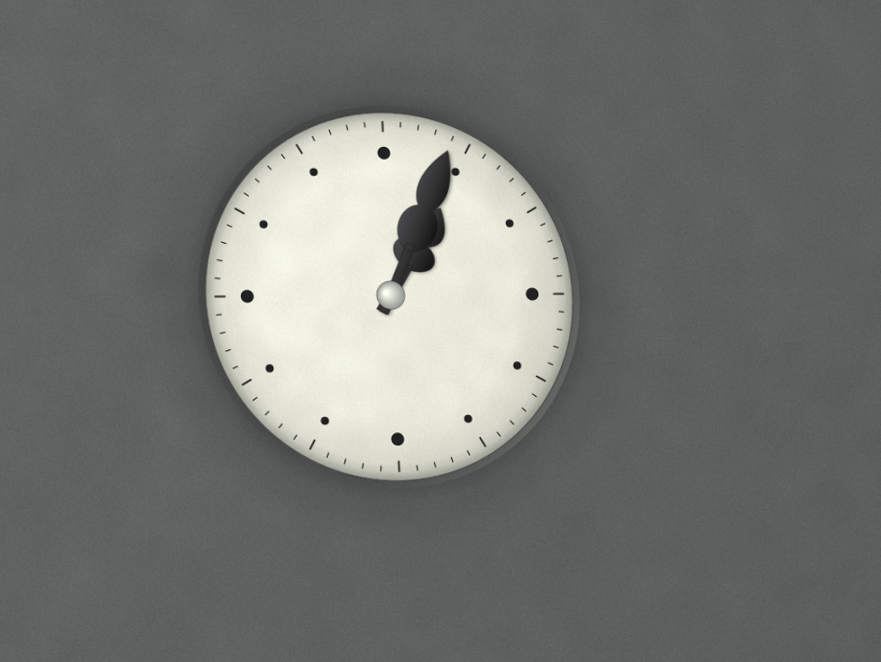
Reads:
1h04
